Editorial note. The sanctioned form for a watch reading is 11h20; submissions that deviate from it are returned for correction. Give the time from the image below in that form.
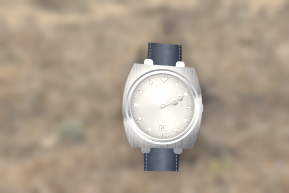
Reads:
2h10
